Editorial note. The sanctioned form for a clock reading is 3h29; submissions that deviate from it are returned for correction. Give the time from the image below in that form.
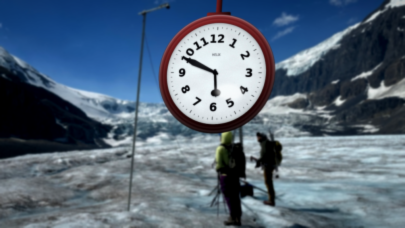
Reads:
5h49
